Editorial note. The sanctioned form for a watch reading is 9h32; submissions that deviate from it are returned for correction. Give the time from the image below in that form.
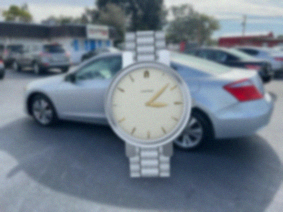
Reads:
3h08
